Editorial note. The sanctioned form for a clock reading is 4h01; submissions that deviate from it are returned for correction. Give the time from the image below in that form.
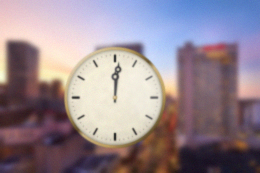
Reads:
12h01
